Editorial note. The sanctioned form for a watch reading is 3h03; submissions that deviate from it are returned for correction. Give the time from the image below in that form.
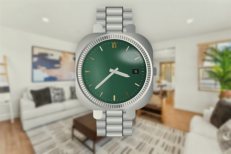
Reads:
3h38
